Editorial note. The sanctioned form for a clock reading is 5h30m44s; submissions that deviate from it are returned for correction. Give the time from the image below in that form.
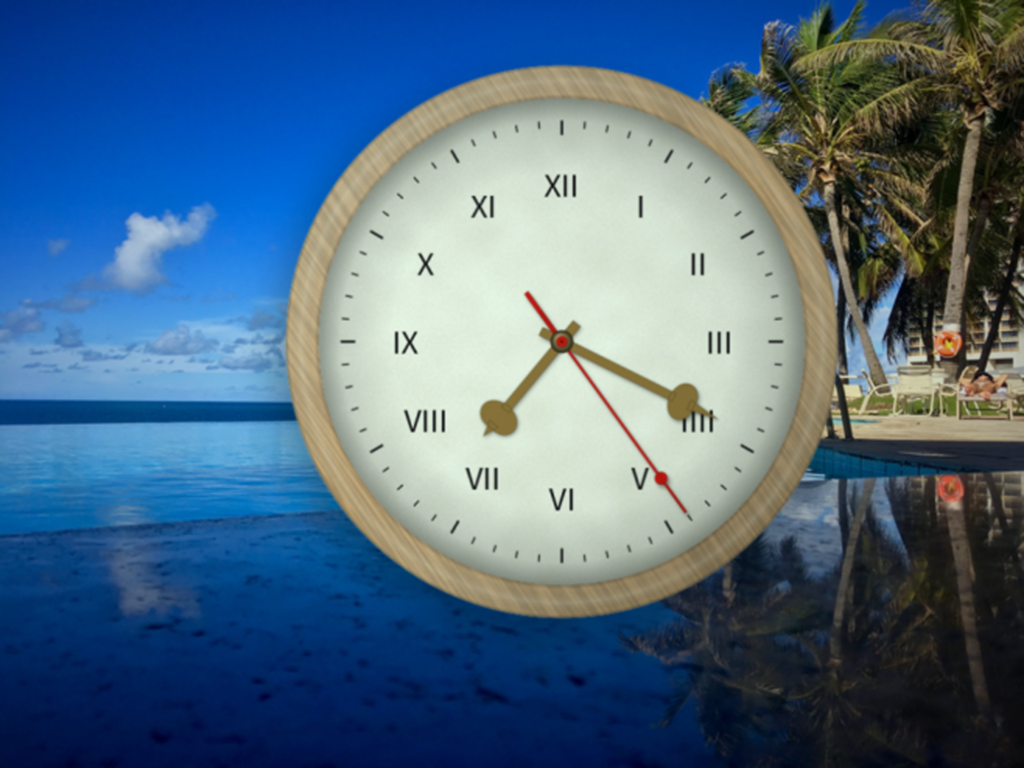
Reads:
7h19m24s
